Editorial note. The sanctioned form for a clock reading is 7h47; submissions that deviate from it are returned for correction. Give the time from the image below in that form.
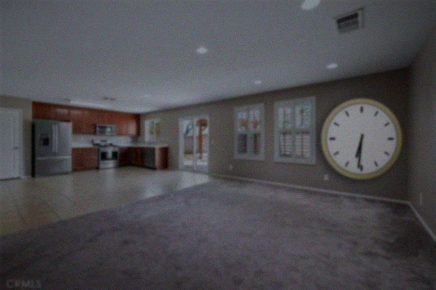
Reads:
6h31
